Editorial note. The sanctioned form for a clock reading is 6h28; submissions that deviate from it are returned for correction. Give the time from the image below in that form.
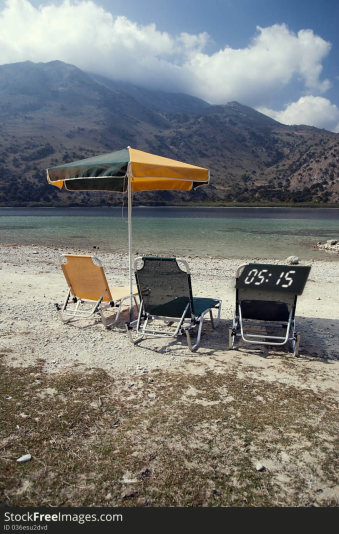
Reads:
5h15
